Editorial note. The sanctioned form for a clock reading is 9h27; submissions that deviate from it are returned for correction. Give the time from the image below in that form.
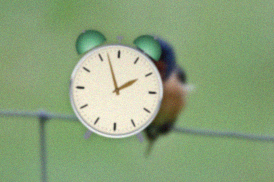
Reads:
1h57
